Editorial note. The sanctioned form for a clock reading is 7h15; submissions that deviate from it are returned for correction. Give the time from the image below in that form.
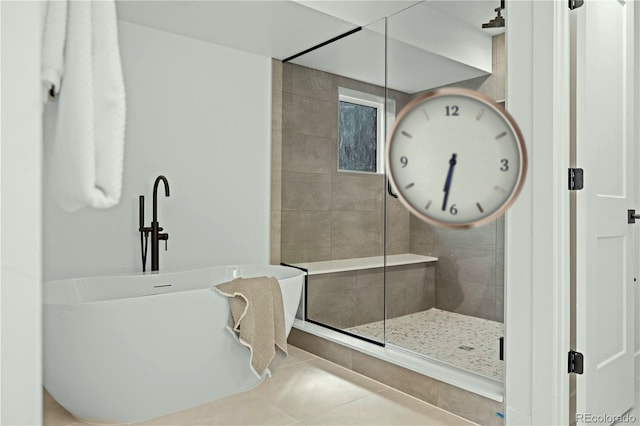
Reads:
6h32
